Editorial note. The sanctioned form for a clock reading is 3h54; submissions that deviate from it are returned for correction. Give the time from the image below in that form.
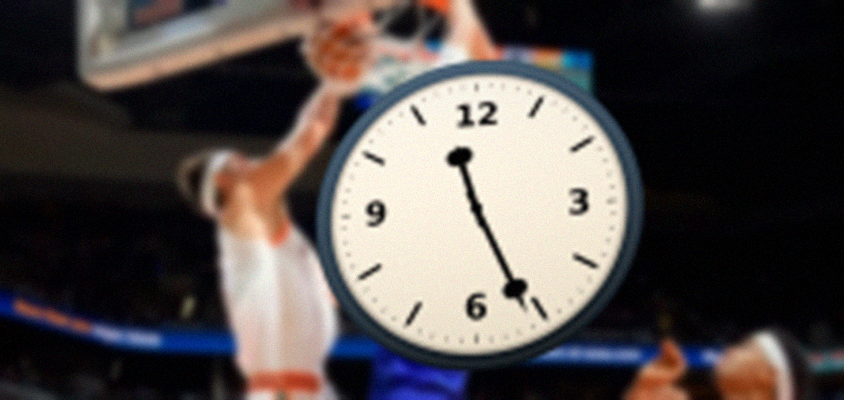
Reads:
11h26
